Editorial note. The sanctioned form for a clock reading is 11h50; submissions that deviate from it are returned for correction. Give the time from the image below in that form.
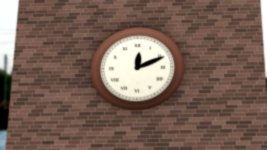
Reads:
12h11
